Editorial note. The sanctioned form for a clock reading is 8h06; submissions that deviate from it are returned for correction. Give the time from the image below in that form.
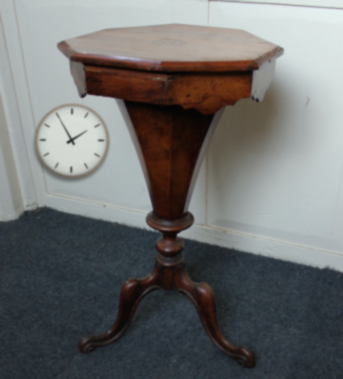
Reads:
1h55
